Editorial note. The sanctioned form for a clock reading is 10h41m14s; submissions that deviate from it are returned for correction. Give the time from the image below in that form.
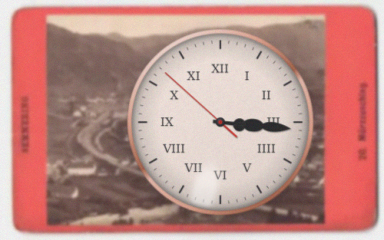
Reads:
3h15m52s
